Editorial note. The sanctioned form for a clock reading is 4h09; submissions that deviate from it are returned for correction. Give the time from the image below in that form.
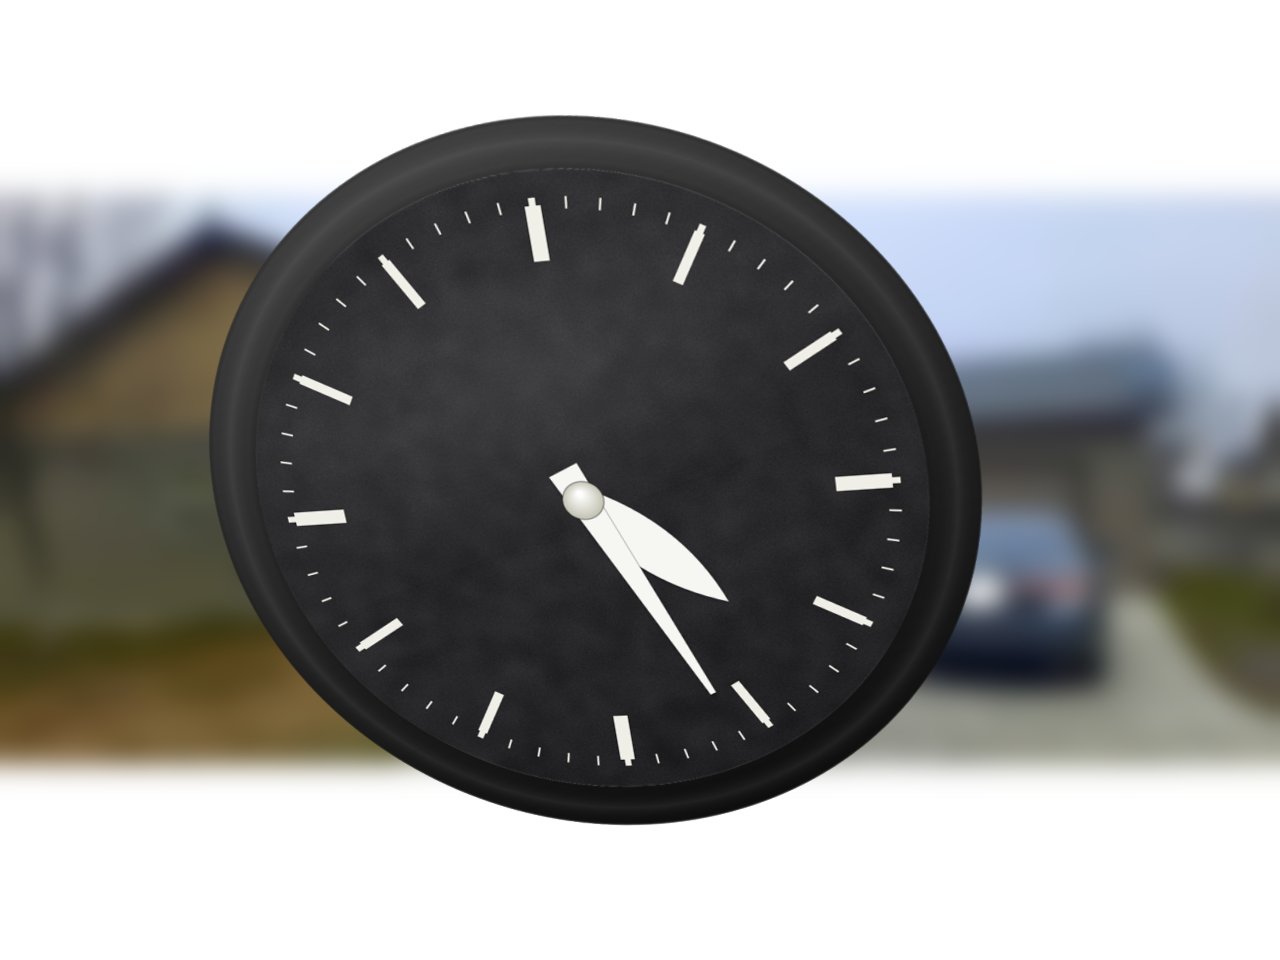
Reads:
4h26
